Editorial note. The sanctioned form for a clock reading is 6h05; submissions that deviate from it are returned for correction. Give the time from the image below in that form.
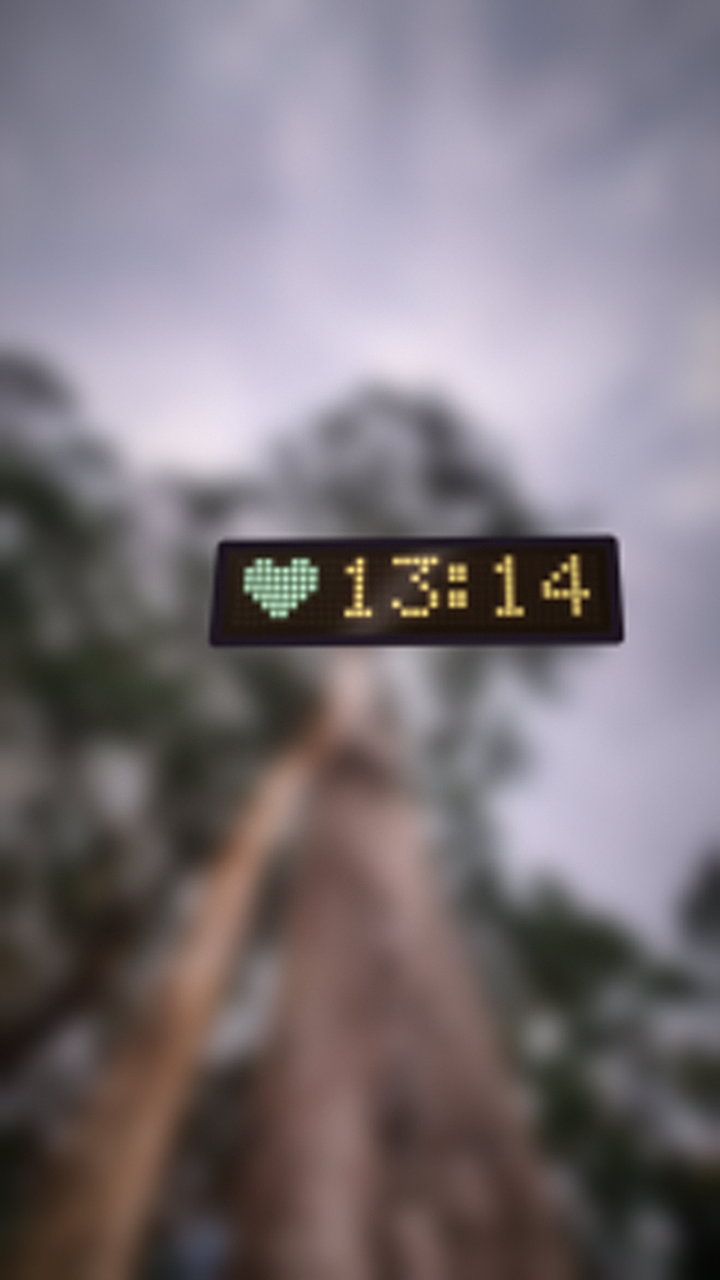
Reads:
13h14
